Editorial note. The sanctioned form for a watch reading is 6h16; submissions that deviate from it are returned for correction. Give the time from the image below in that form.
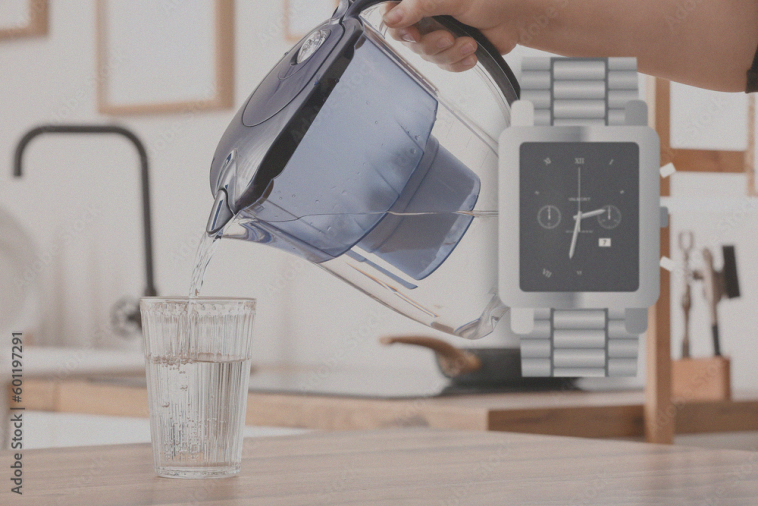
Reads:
2h32
